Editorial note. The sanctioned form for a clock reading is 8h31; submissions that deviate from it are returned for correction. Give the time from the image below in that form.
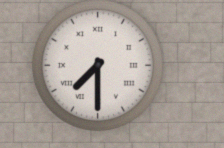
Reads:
7h30
